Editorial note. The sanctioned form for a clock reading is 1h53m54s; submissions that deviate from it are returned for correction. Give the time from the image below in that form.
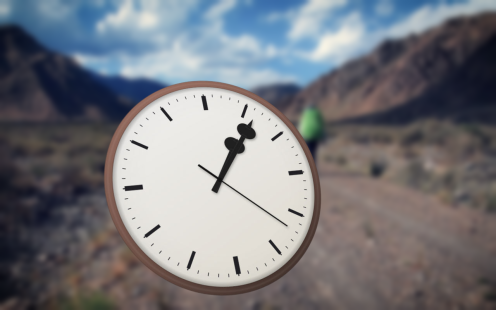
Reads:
1h06m22s
